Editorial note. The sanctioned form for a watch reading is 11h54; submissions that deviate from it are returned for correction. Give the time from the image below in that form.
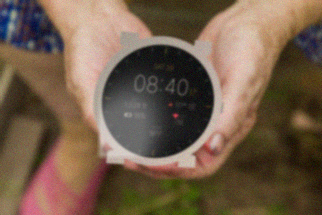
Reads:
8h40
